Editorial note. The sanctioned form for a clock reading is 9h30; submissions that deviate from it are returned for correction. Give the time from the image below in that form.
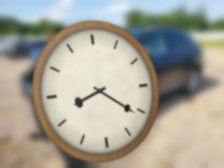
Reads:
8h21
